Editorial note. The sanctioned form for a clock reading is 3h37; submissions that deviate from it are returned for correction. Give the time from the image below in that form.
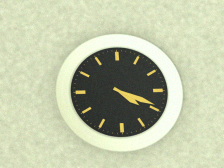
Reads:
4h19
